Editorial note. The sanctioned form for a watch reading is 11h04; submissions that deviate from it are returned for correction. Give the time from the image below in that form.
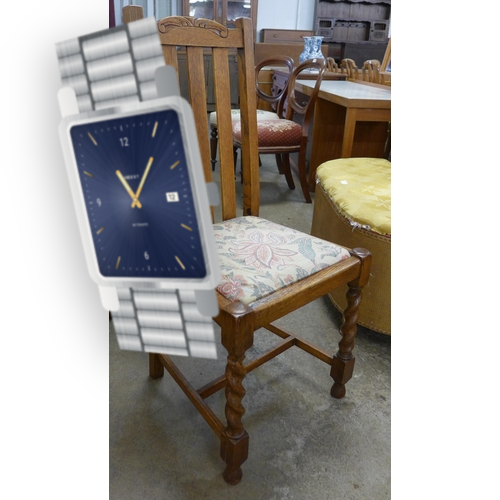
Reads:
11h06
